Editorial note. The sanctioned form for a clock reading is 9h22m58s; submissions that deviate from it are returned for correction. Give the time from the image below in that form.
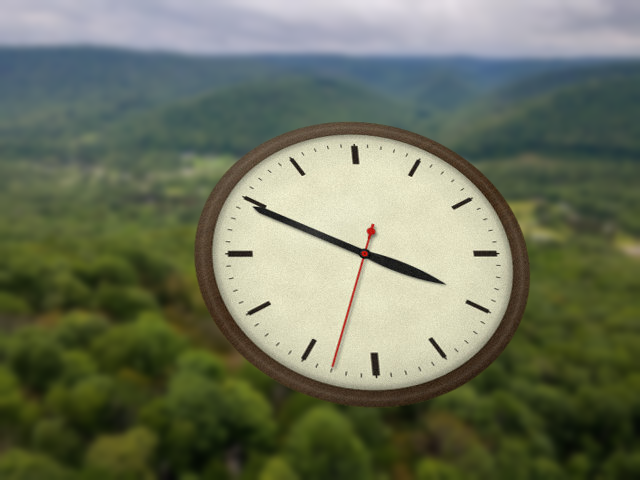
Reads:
3h49m33s
